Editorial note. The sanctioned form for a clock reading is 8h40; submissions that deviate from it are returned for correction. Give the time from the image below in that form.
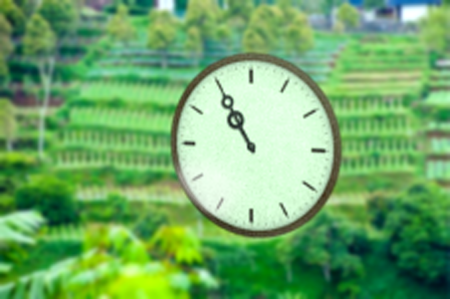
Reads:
10h55
